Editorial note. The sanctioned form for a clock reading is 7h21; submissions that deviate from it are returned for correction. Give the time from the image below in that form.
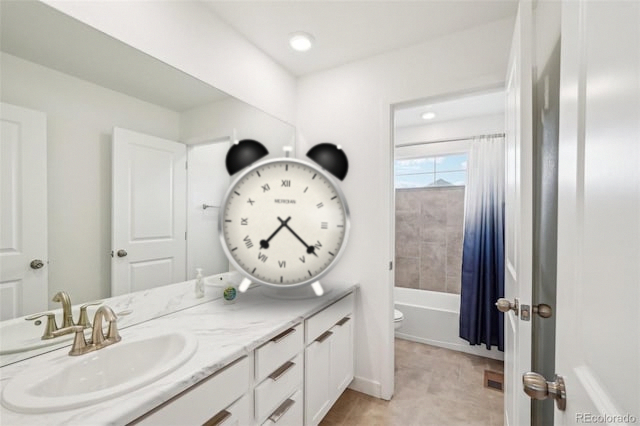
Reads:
7h22
